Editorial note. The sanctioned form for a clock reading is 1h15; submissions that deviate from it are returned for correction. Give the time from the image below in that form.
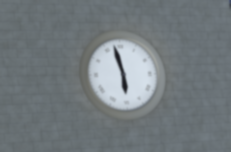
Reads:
5h58
